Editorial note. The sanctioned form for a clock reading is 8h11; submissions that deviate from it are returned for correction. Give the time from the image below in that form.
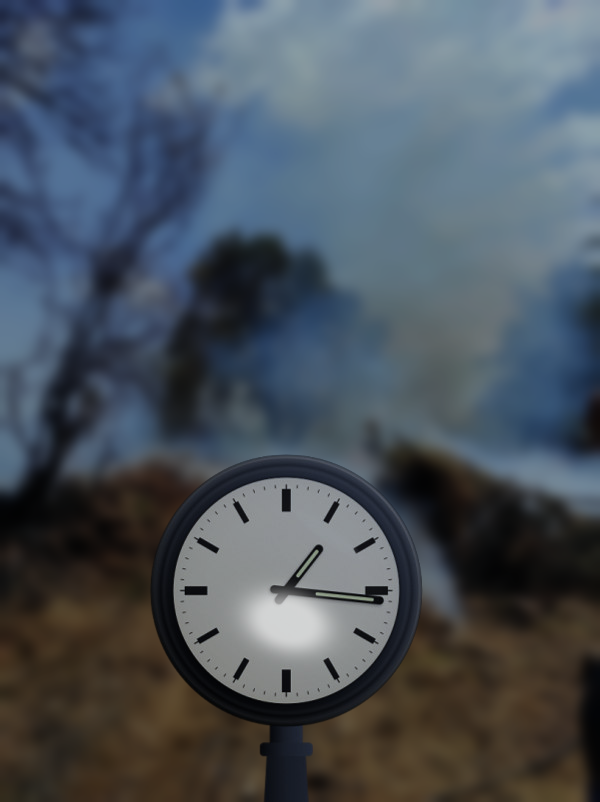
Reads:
1h16
